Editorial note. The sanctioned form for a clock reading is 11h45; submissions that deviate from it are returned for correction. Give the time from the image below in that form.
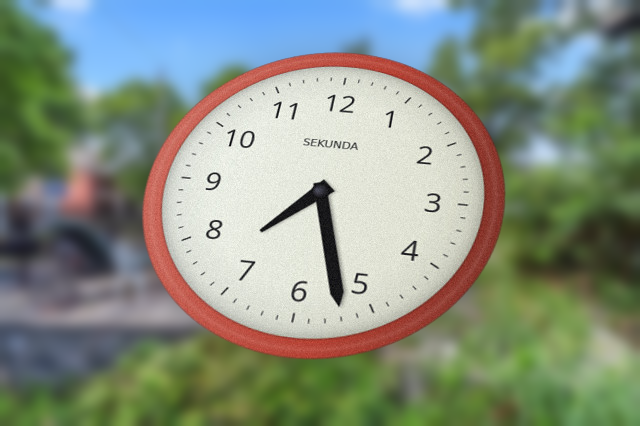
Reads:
7h27
